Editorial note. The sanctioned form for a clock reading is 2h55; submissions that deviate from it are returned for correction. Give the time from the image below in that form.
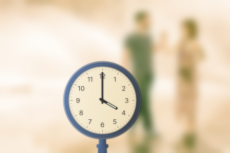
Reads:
4h00
